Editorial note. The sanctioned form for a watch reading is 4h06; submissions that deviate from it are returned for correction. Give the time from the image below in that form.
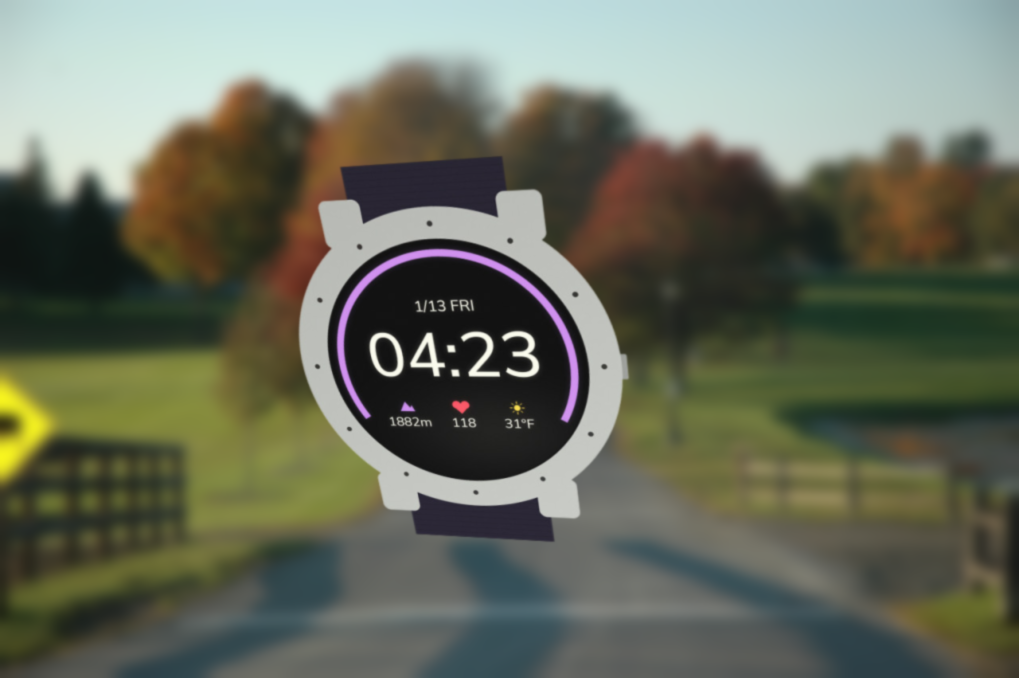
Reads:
4h23
